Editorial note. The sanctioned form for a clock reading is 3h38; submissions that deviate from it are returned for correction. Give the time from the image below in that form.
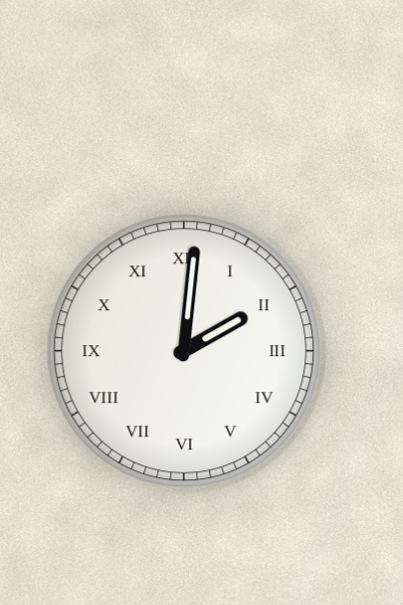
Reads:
2h01
